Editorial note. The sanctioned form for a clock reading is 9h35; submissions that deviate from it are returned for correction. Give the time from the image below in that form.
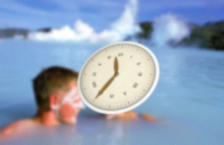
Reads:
11h35
